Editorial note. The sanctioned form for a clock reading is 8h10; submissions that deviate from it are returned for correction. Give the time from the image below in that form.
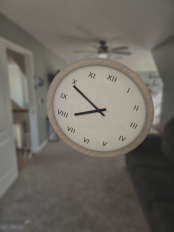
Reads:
7h49
